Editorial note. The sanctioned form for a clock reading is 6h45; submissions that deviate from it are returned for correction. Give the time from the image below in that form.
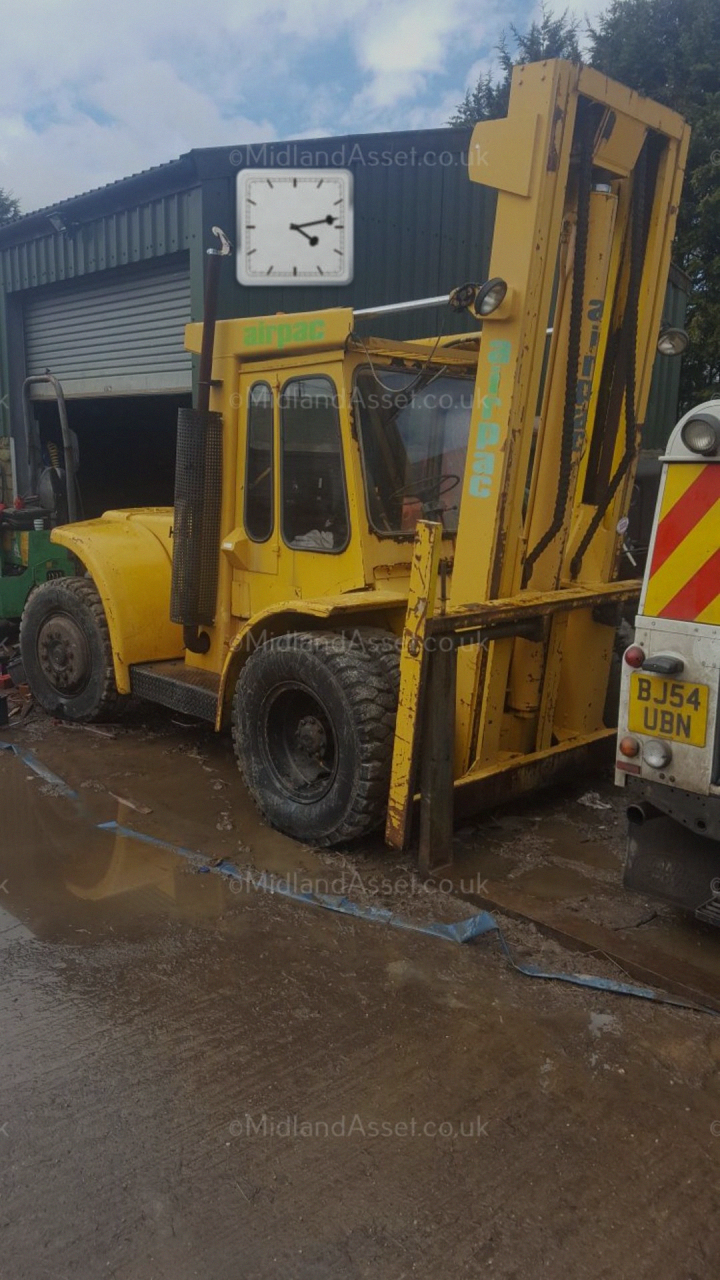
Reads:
4h13
